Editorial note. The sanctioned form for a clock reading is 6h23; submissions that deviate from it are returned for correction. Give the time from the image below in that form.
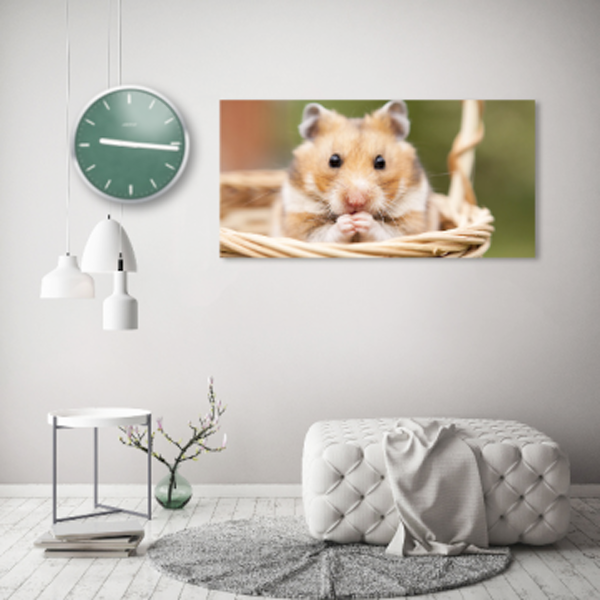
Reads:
9h16
